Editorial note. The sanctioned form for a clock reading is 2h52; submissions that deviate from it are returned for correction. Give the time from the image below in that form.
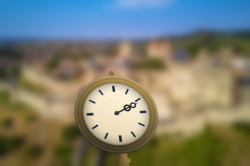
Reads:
2h11
